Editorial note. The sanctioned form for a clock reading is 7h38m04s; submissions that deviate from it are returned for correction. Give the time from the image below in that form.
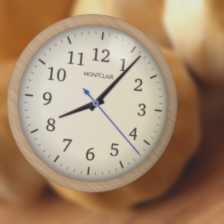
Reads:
8h06m22s
